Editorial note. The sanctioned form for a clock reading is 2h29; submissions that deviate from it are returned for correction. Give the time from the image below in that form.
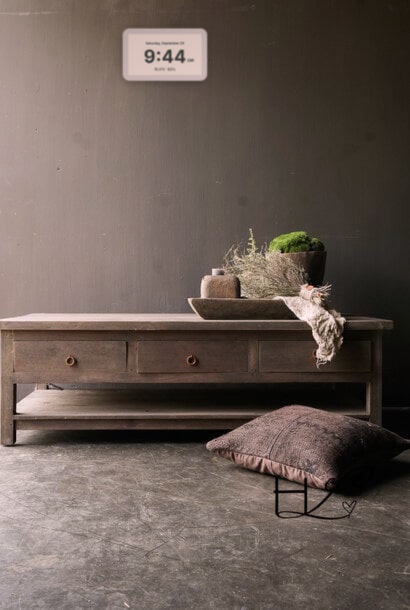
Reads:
9h44
